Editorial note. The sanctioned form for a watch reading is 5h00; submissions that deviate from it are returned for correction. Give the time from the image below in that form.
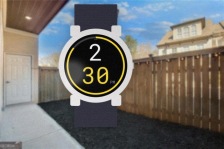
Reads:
2h30
